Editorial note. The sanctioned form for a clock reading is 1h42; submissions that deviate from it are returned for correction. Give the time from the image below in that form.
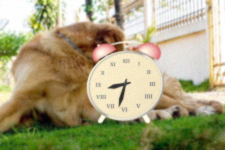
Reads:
8h32
